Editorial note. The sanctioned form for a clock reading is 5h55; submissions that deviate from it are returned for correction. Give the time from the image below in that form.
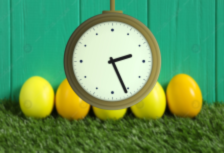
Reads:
2h26
